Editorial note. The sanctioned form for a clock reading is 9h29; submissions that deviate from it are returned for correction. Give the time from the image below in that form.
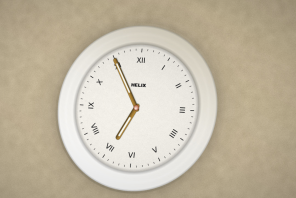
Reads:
6h55
